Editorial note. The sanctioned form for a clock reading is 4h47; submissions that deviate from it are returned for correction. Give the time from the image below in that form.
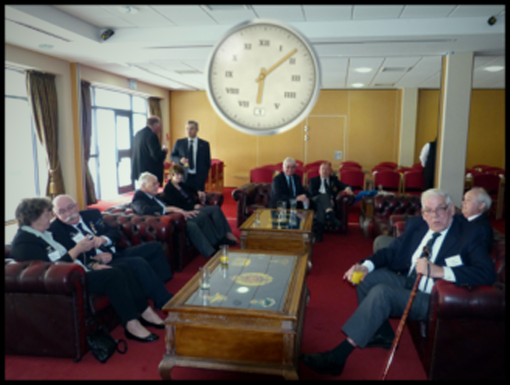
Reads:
6h08
